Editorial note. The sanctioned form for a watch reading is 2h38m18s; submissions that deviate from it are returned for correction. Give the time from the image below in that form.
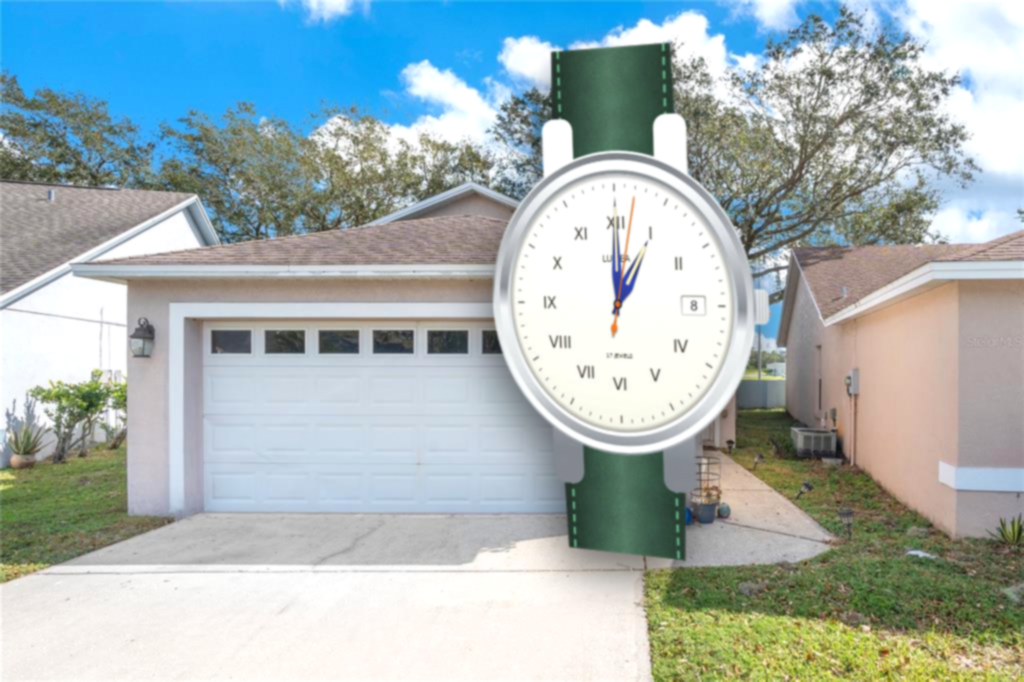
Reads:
1h00m02s
